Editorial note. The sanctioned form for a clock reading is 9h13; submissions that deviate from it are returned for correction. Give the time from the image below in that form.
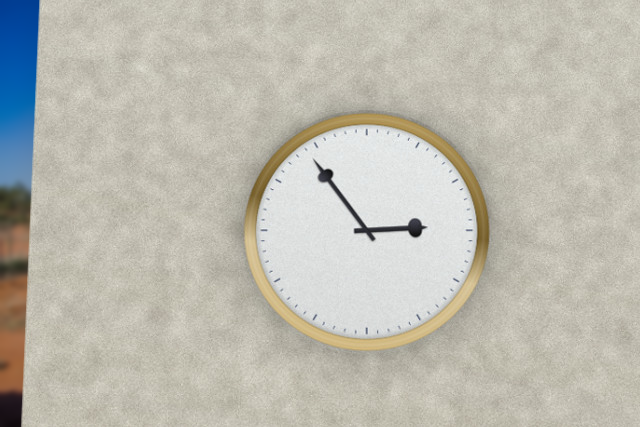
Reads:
2h54
